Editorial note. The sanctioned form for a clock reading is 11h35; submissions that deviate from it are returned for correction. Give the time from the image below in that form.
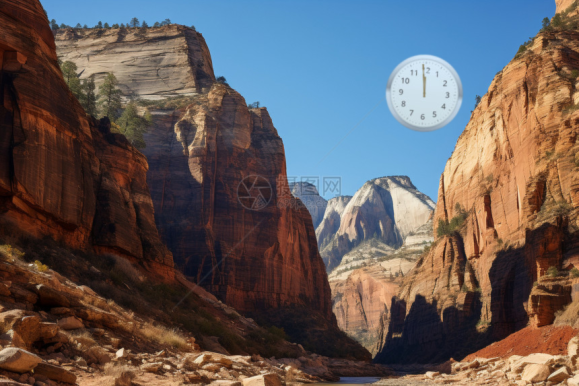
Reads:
11h59
